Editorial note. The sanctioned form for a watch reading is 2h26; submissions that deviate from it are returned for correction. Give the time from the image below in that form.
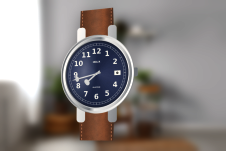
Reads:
7h43
